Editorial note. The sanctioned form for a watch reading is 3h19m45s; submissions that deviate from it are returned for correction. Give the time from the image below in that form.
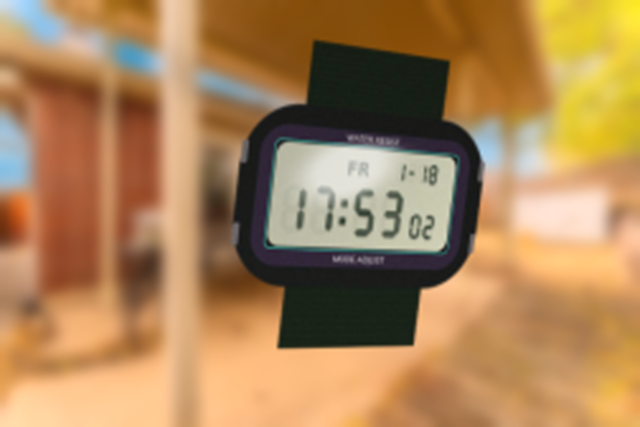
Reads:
17h53m02s
